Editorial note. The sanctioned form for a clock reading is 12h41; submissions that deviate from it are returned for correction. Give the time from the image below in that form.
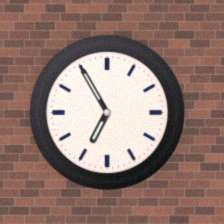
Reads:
6h55
